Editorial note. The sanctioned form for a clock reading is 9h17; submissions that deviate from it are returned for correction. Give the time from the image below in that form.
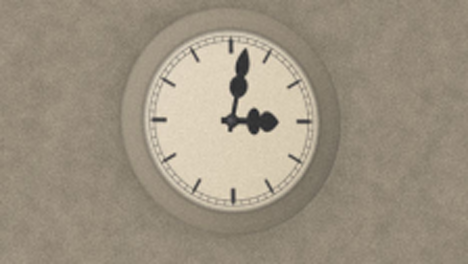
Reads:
3h02
